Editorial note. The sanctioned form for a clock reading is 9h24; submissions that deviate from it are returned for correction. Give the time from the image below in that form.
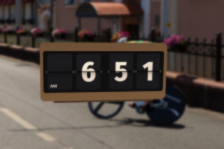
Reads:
6h51
